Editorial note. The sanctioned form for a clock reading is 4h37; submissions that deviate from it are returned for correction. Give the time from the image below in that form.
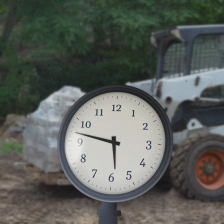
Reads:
5h47
